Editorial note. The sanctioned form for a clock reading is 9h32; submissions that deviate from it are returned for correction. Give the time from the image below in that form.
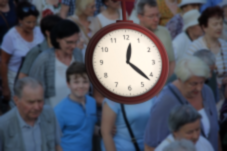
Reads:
12h22
